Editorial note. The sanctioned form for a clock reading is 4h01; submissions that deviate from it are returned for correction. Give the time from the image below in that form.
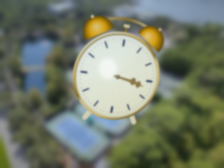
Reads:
3h17
